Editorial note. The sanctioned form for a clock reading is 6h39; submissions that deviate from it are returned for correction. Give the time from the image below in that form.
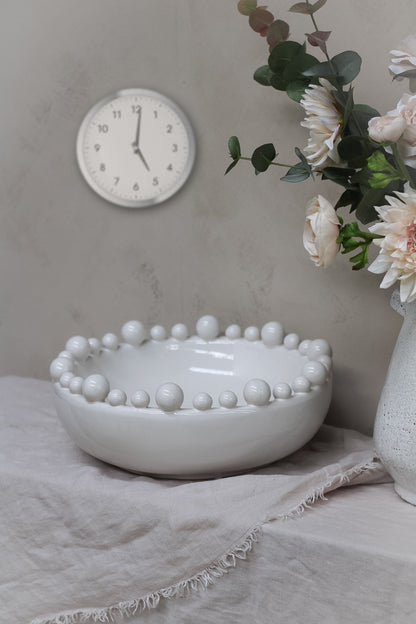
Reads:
5h01
